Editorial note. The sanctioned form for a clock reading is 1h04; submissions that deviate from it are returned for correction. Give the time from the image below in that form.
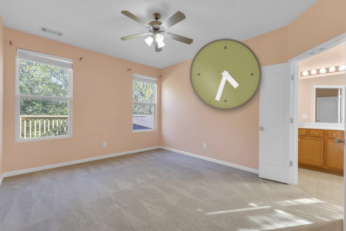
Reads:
4h33
